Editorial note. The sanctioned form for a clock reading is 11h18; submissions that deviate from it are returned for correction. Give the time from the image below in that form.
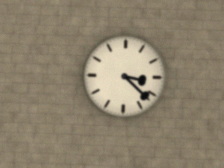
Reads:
3h22
